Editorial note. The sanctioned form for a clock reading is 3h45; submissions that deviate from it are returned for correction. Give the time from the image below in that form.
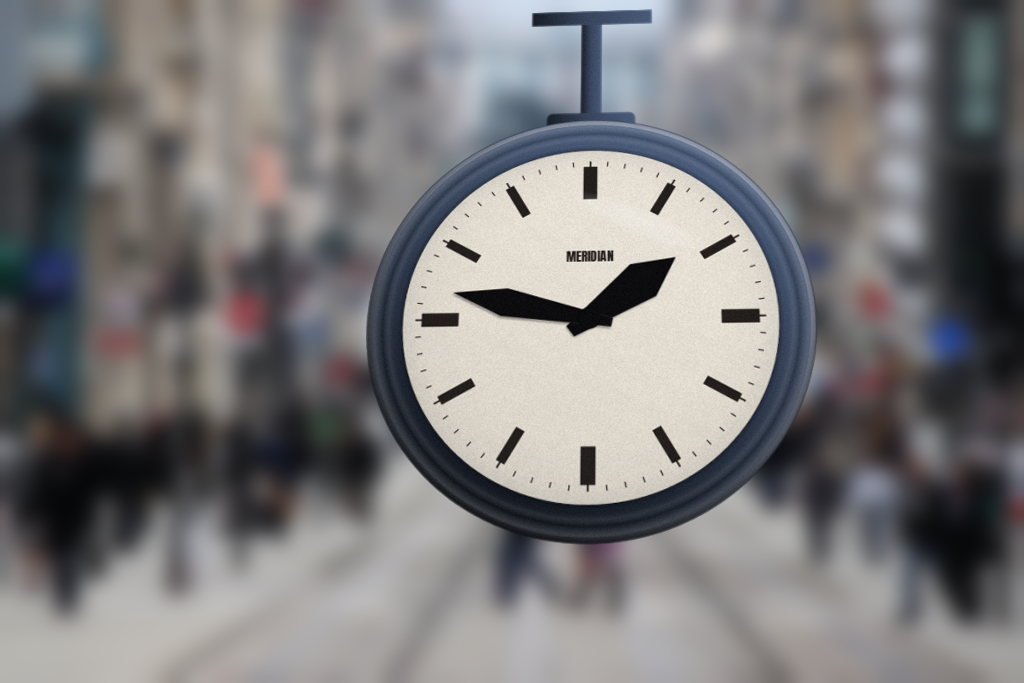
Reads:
1h47
